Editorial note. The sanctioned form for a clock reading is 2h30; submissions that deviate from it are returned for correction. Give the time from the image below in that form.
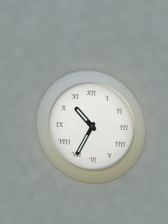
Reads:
10h35
